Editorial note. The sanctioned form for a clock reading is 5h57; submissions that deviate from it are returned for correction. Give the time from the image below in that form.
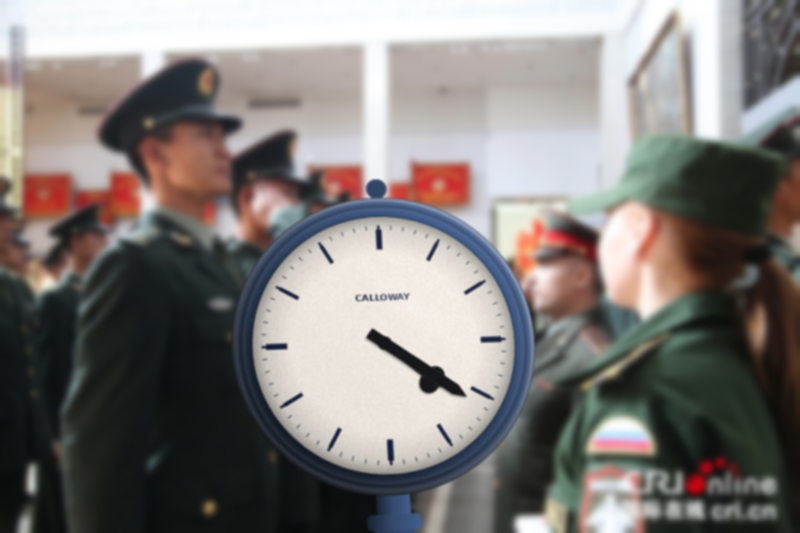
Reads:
4h21
